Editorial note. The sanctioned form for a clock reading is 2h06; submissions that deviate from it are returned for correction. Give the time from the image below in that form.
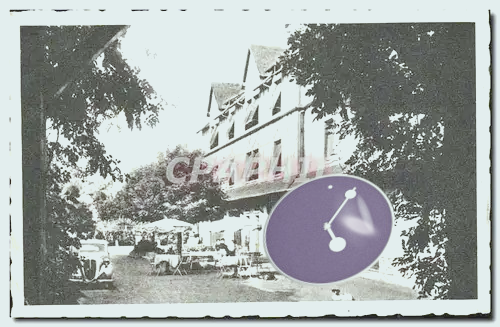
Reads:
5h05
